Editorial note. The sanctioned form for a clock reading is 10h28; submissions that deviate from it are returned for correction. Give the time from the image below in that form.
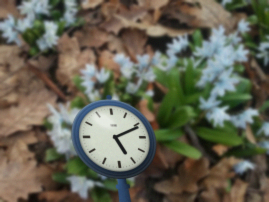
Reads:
5h11
